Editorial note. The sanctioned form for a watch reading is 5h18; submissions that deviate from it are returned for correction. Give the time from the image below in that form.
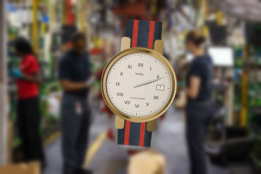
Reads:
2h11
